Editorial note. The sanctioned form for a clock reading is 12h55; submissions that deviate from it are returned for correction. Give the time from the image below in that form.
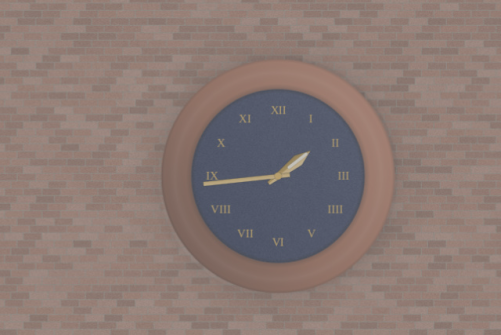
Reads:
1h44
